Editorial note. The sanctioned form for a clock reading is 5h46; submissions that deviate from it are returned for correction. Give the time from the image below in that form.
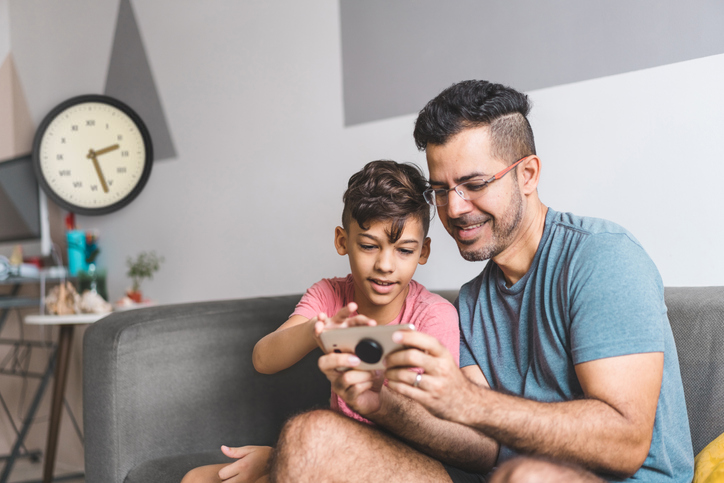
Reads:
2h27
